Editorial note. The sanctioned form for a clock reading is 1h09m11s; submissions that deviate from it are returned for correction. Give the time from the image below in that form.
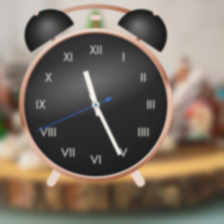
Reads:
11h25m41s
